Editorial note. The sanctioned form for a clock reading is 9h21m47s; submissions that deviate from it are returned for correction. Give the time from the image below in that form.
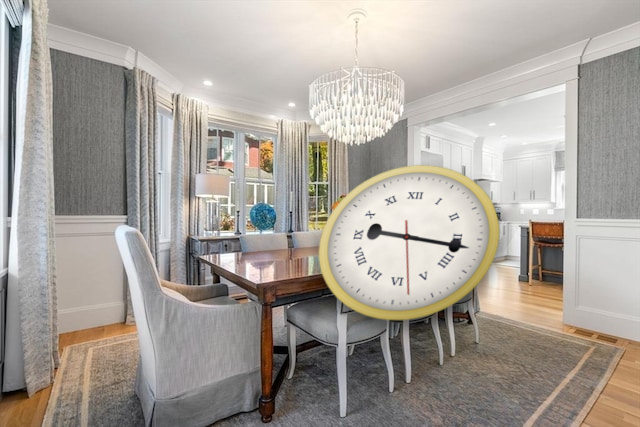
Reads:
9h16m28s
